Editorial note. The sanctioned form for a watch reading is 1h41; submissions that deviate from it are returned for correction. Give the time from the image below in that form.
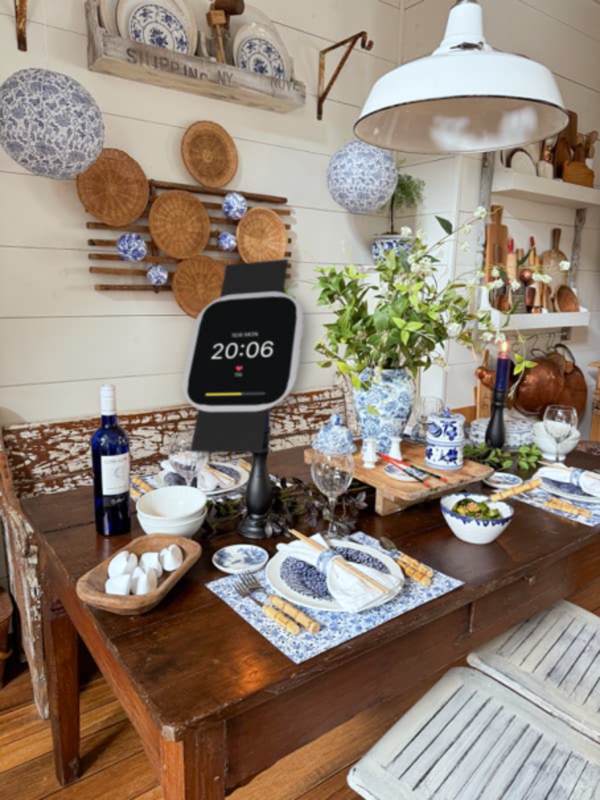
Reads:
20h06
